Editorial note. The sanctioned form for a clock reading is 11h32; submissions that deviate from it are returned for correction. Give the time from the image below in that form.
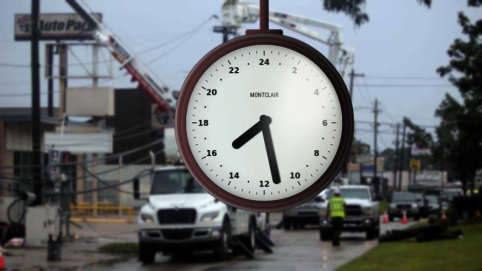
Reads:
15h28
